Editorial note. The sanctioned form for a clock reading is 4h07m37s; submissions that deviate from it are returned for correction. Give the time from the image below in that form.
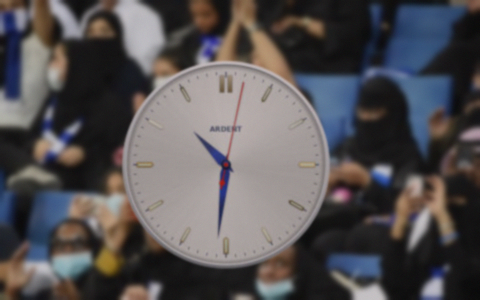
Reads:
10h31m02s
